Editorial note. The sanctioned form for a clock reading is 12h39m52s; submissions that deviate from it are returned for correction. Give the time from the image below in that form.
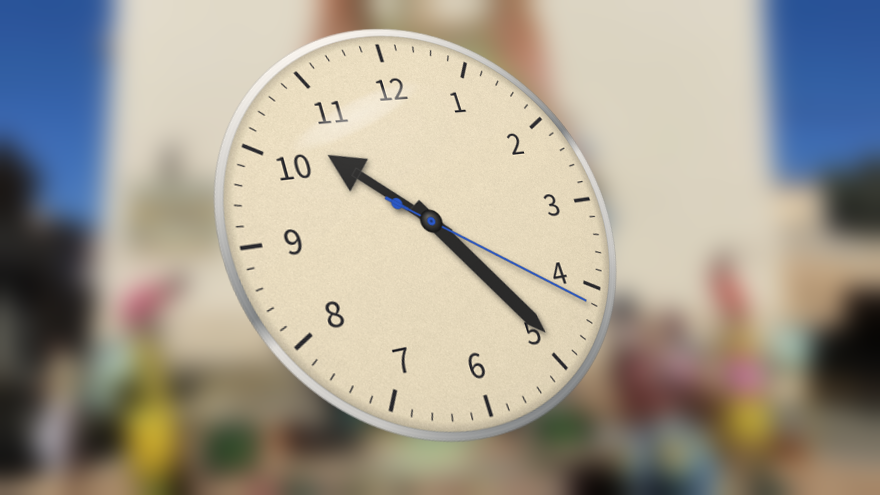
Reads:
10h24m21s
